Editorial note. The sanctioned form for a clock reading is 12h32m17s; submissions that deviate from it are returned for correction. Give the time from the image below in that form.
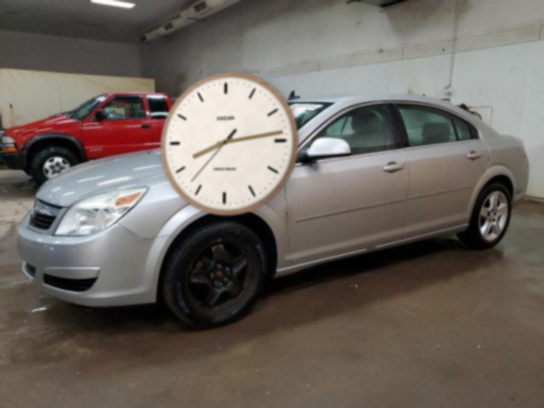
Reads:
8h13m37s
